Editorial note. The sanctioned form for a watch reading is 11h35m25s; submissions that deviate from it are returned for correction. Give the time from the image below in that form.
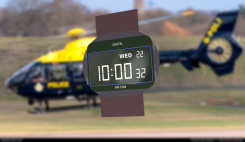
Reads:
10h00m32s
